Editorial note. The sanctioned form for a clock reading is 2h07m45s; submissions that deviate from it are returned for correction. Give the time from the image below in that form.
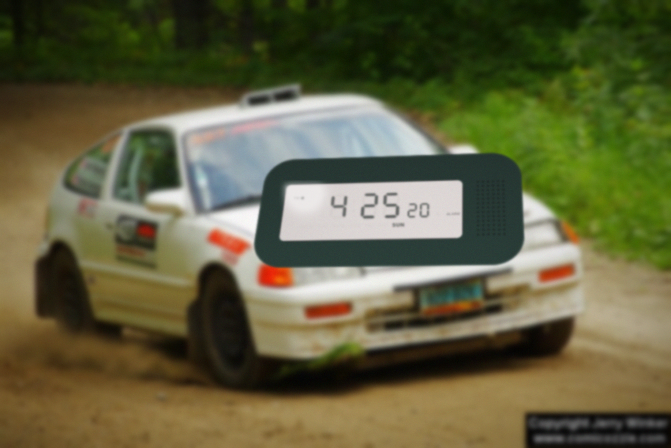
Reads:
4h25m20s
